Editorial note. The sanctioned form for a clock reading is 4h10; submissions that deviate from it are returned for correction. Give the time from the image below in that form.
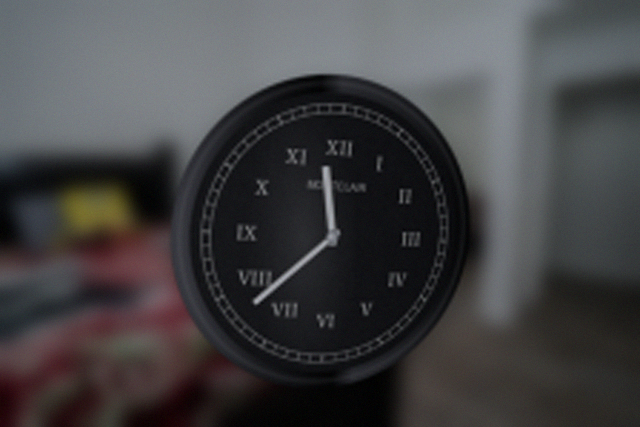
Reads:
11h38
